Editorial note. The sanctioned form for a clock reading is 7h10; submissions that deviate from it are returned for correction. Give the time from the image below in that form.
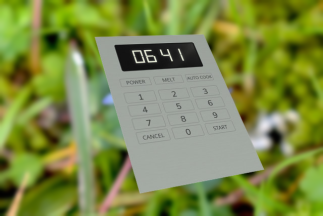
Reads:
6h41
